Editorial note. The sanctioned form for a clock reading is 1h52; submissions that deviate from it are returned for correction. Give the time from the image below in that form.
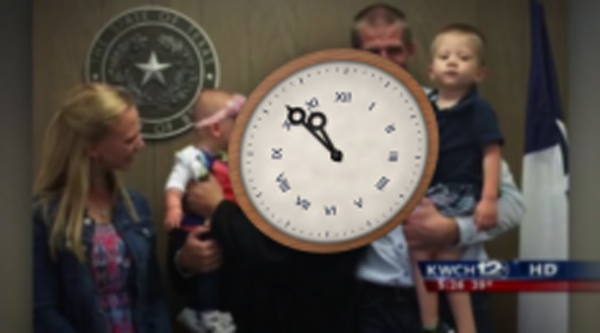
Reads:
10h52
